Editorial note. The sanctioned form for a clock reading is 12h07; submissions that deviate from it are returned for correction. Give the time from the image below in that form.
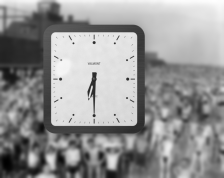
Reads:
6h30
